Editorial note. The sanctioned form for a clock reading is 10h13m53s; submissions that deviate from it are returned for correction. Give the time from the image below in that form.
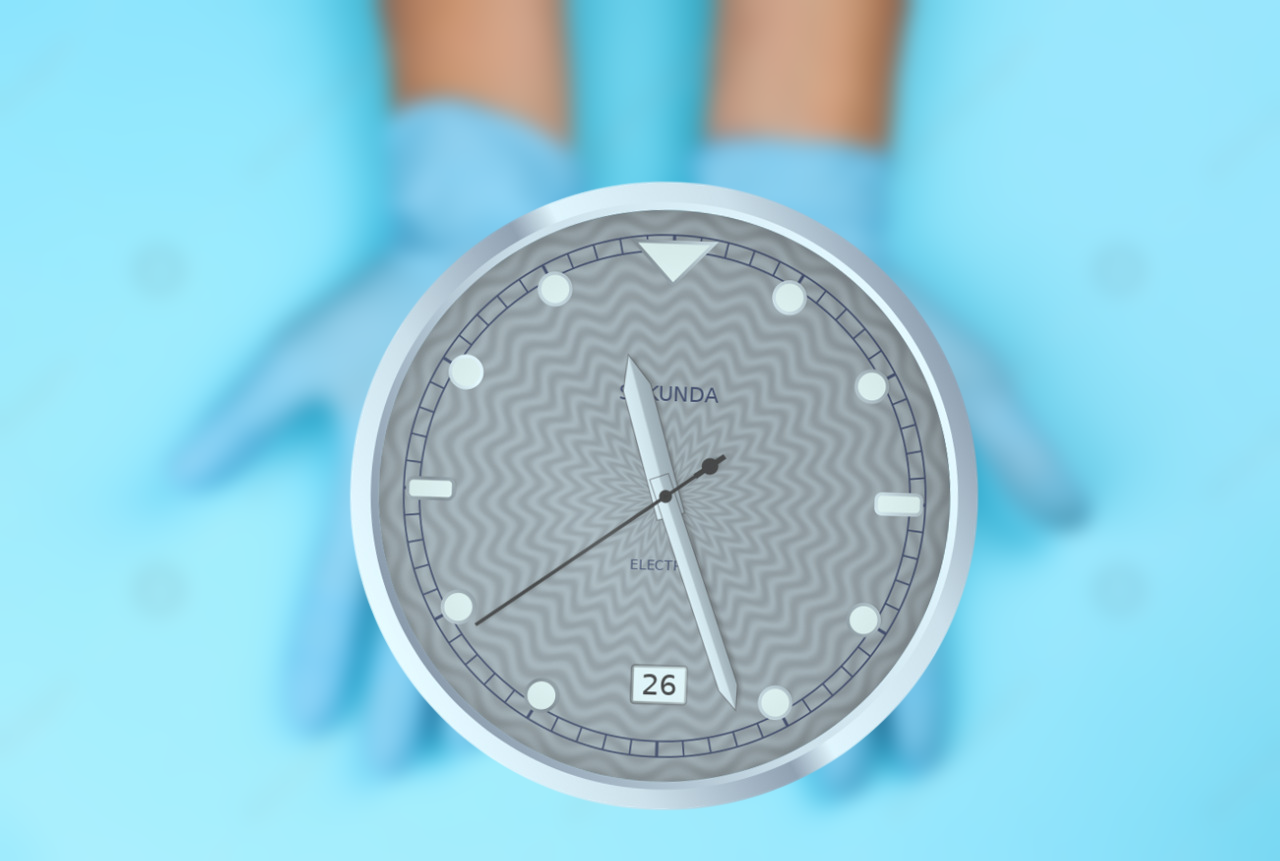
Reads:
11h26m39s
